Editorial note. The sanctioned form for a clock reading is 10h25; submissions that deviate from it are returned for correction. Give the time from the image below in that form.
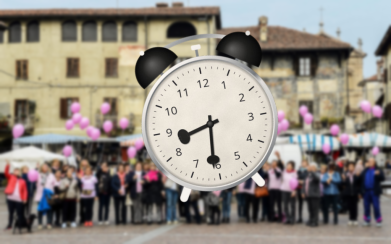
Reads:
8h31
